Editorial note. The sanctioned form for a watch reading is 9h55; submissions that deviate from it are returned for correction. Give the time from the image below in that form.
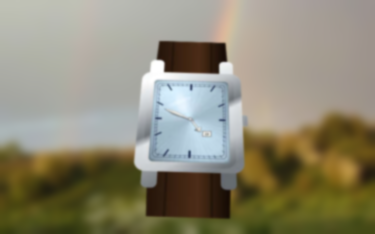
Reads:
4h49
